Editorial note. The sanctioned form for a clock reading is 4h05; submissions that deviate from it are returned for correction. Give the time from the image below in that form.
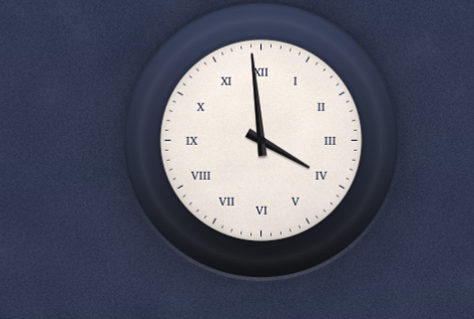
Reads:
3h59
